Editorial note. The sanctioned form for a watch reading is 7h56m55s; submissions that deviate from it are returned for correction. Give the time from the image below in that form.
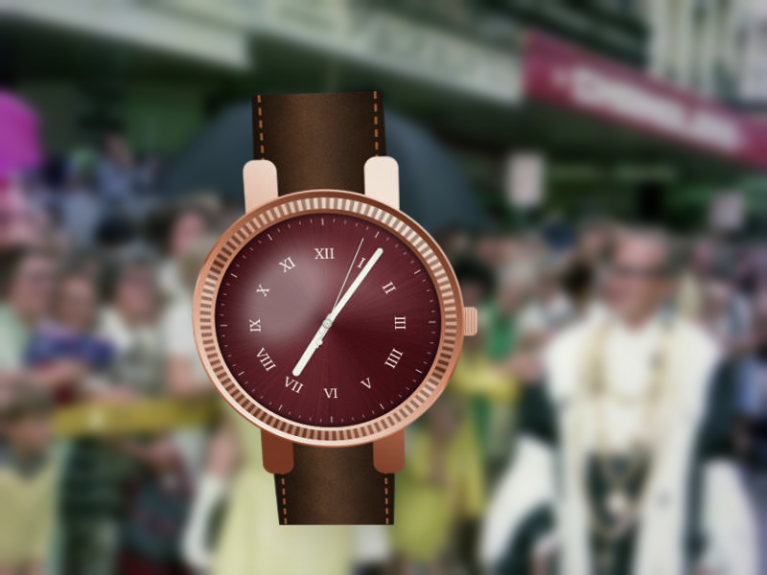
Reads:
7h06m04s
